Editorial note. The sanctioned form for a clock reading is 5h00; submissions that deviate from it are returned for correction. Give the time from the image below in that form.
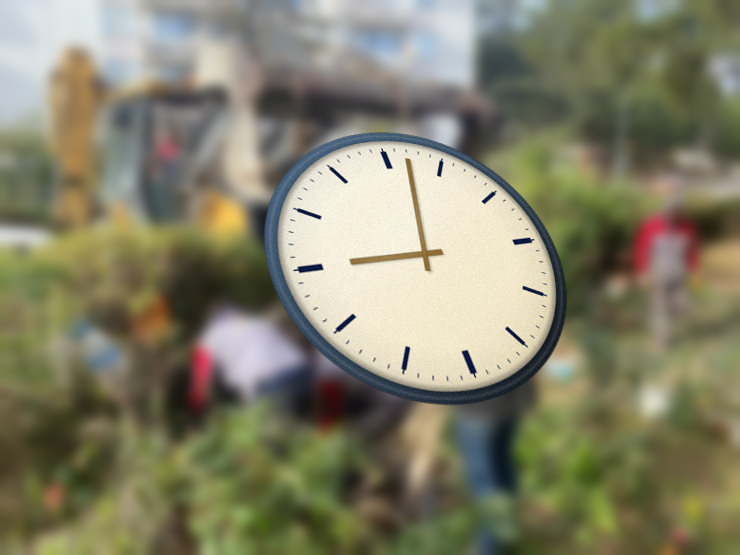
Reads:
9h02
